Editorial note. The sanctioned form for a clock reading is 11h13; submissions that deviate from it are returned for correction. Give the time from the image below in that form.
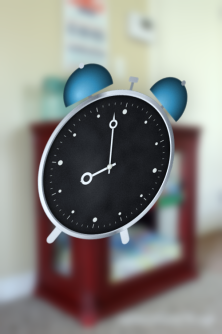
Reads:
7h58
